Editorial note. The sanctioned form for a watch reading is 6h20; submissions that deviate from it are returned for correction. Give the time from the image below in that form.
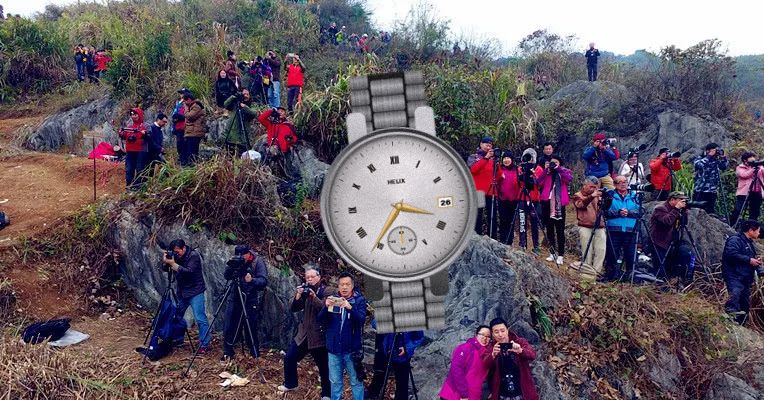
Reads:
3h36
